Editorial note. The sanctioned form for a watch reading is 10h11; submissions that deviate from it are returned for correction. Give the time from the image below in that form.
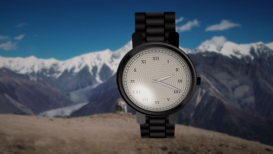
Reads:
2h19
